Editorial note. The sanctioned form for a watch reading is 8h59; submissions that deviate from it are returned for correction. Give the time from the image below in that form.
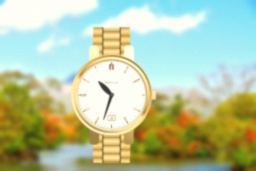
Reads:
10h33
